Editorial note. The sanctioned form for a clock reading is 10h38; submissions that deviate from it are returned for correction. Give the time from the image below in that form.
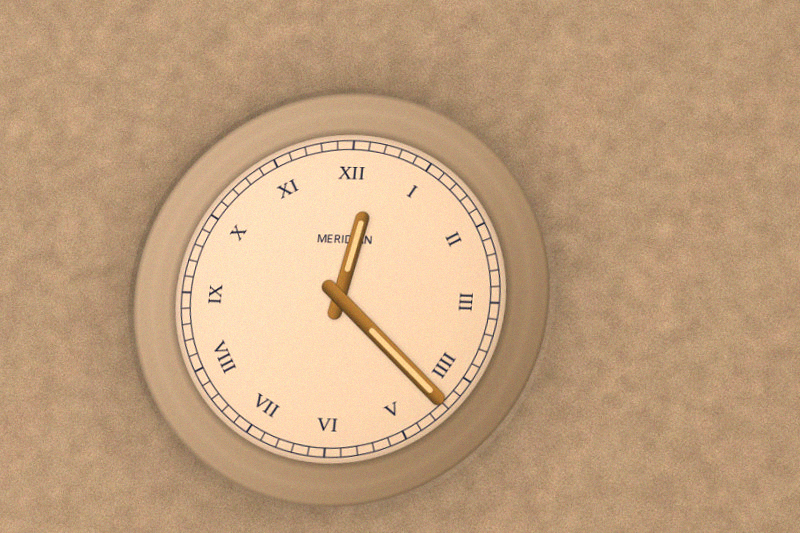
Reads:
12h22
